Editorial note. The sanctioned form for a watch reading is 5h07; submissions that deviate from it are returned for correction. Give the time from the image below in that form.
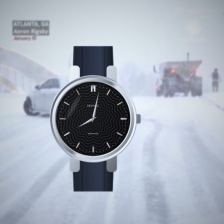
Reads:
8h02
